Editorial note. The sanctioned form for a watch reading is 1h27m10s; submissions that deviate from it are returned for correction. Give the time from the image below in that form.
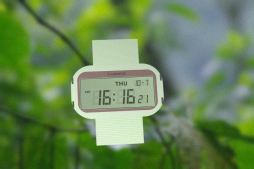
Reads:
16h16m21s
